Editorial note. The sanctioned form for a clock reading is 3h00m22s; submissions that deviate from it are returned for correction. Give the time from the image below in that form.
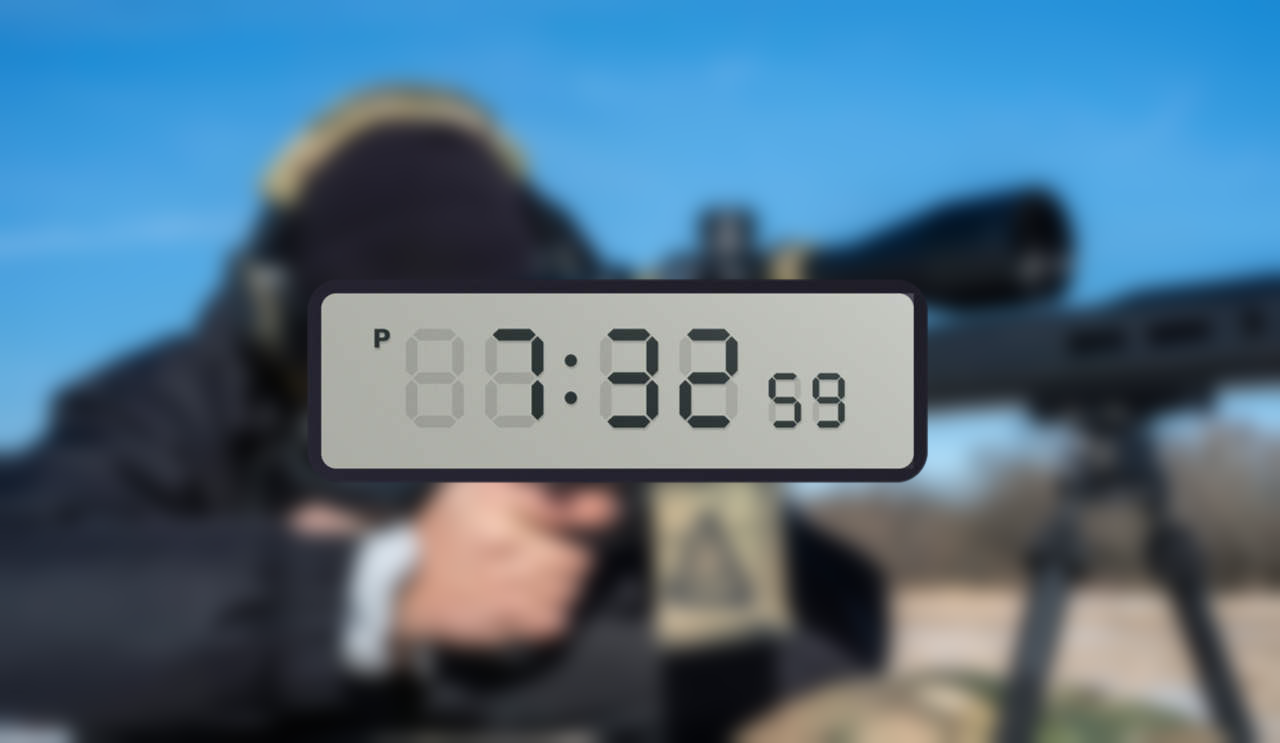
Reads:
7h32m59s
